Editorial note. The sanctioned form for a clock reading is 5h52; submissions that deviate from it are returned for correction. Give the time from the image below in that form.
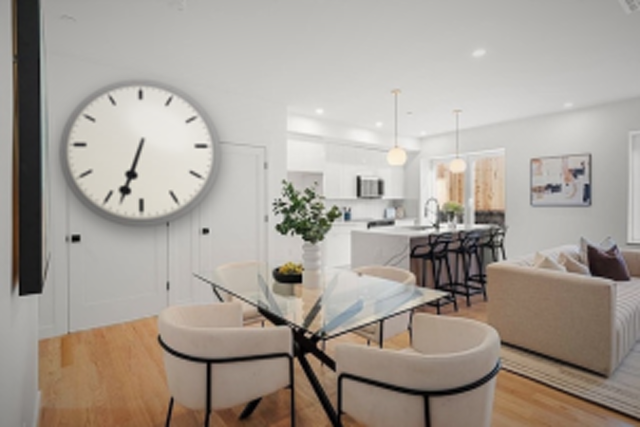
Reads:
6h33
